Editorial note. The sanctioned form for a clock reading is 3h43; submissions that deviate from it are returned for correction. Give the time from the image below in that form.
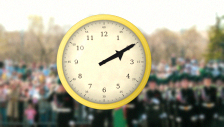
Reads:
2h10
